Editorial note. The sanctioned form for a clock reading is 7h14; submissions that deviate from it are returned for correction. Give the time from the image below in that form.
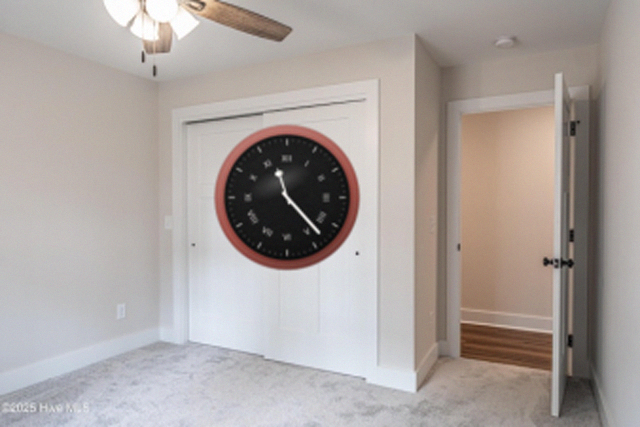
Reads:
11h23
